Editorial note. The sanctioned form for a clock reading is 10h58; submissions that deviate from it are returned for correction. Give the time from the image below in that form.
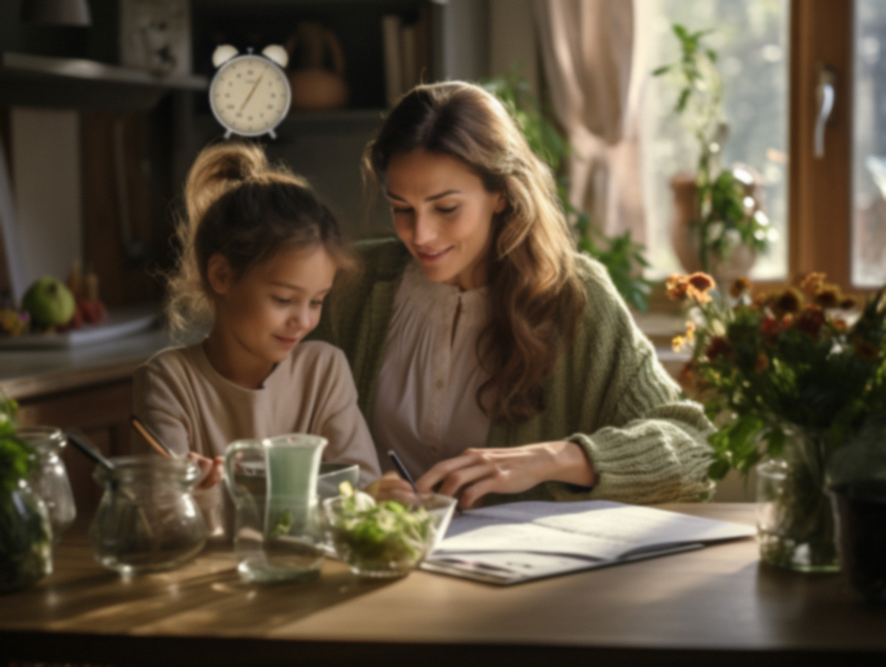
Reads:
7h05
